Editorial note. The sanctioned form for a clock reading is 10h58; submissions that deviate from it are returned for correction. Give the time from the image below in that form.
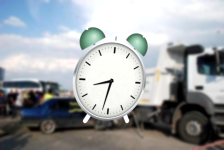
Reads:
8h32
